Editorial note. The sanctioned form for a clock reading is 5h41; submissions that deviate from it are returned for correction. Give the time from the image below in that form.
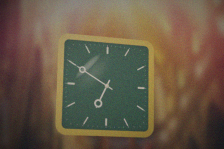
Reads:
6h50
